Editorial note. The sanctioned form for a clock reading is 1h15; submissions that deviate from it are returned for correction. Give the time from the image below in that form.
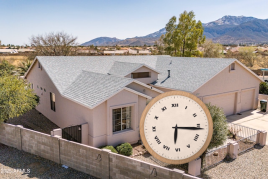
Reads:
6h16
